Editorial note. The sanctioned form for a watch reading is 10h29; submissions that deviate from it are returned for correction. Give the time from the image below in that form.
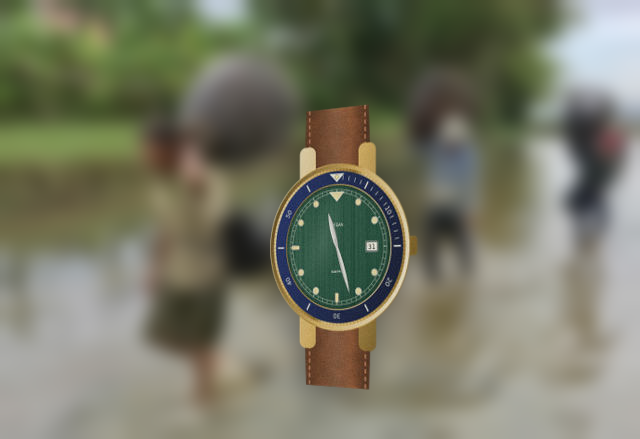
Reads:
11h27
